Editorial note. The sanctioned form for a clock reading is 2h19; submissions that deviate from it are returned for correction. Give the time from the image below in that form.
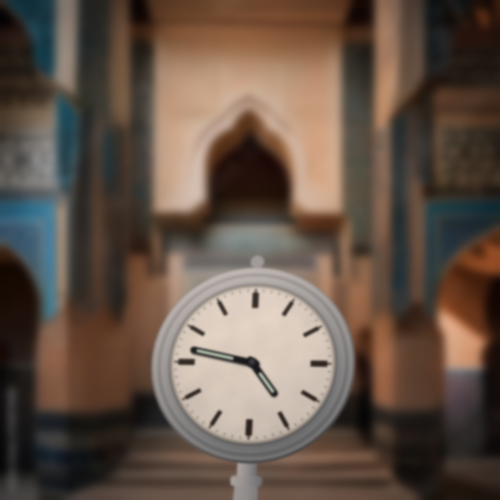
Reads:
4h47
